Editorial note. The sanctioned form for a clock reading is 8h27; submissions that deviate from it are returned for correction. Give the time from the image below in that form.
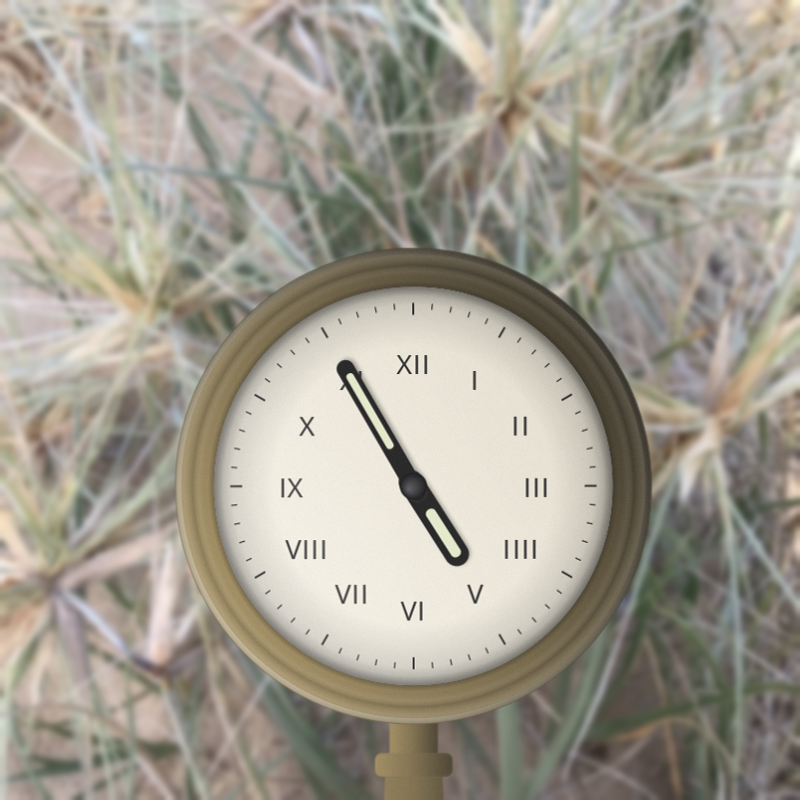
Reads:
4h55
